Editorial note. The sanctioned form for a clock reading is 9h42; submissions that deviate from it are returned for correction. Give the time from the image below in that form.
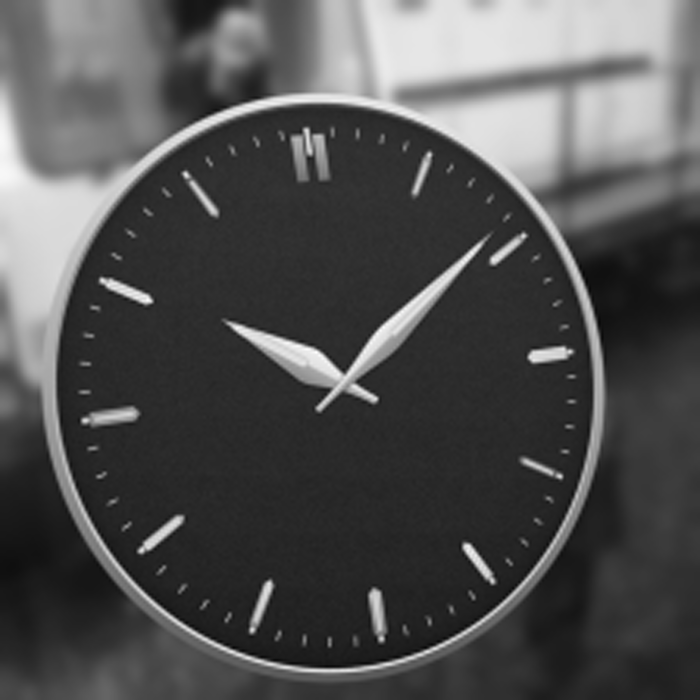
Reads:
10h09
